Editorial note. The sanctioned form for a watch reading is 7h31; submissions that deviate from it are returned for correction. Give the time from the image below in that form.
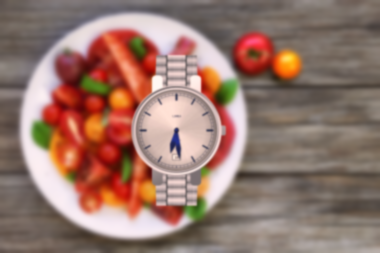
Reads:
6h29
